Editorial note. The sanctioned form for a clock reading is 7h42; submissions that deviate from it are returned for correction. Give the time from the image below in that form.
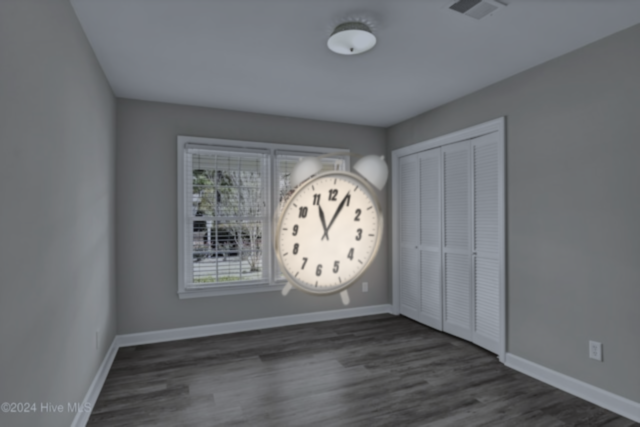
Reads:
11h04
